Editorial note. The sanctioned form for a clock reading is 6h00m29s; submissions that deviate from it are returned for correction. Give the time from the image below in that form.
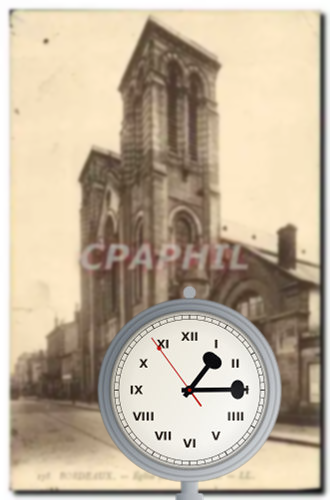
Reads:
1h14m54s
